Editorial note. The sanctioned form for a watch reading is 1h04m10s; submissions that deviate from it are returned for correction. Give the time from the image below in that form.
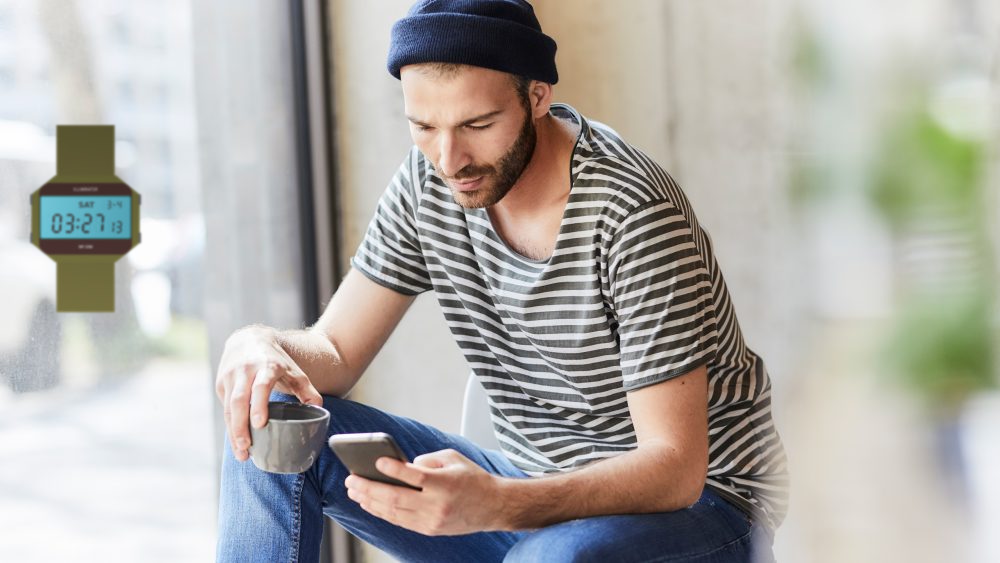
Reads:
3h27m13s
